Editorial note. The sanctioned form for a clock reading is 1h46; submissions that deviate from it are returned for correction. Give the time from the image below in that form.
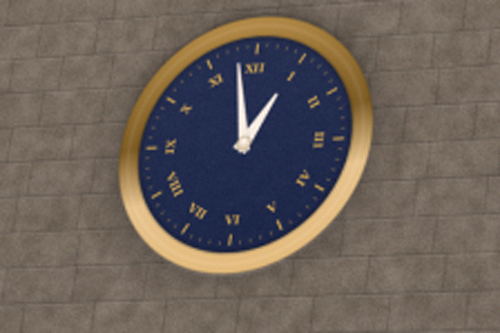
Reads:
12h58
